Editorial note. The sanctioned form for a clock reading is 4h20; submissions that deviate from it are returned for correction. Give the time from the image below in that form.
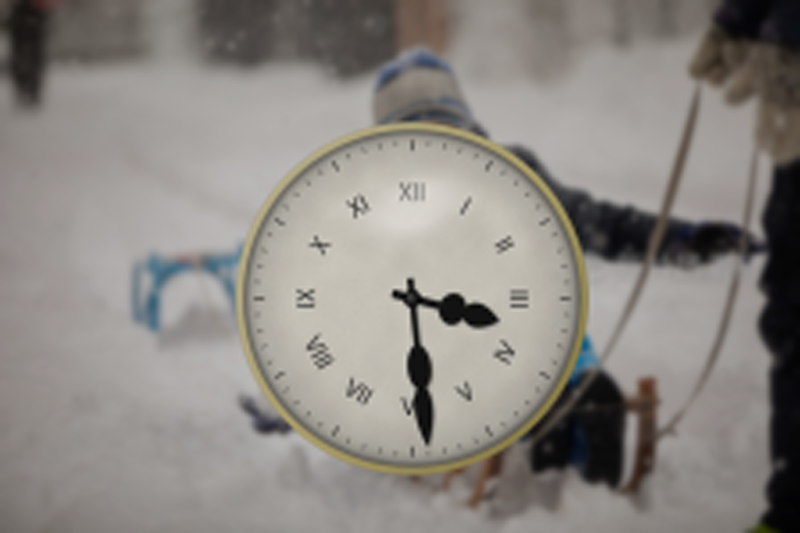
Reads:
3h29
